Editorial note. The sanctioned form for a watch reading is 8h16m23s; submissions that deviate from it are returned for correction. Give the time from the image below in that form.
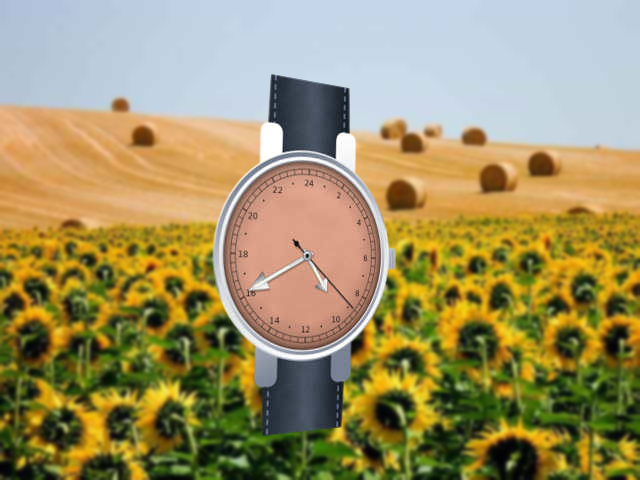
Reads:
9h40m22s
